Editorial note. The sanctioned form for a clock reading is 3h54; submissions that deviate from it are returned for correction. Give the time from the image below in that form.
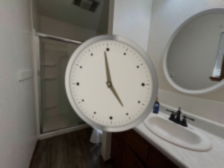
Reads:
4h59
